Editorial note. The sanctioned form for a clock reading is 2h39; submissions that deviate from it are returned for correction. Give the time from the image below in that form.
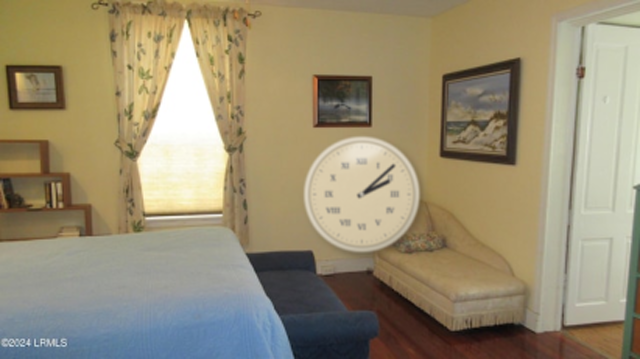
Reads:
2h08
